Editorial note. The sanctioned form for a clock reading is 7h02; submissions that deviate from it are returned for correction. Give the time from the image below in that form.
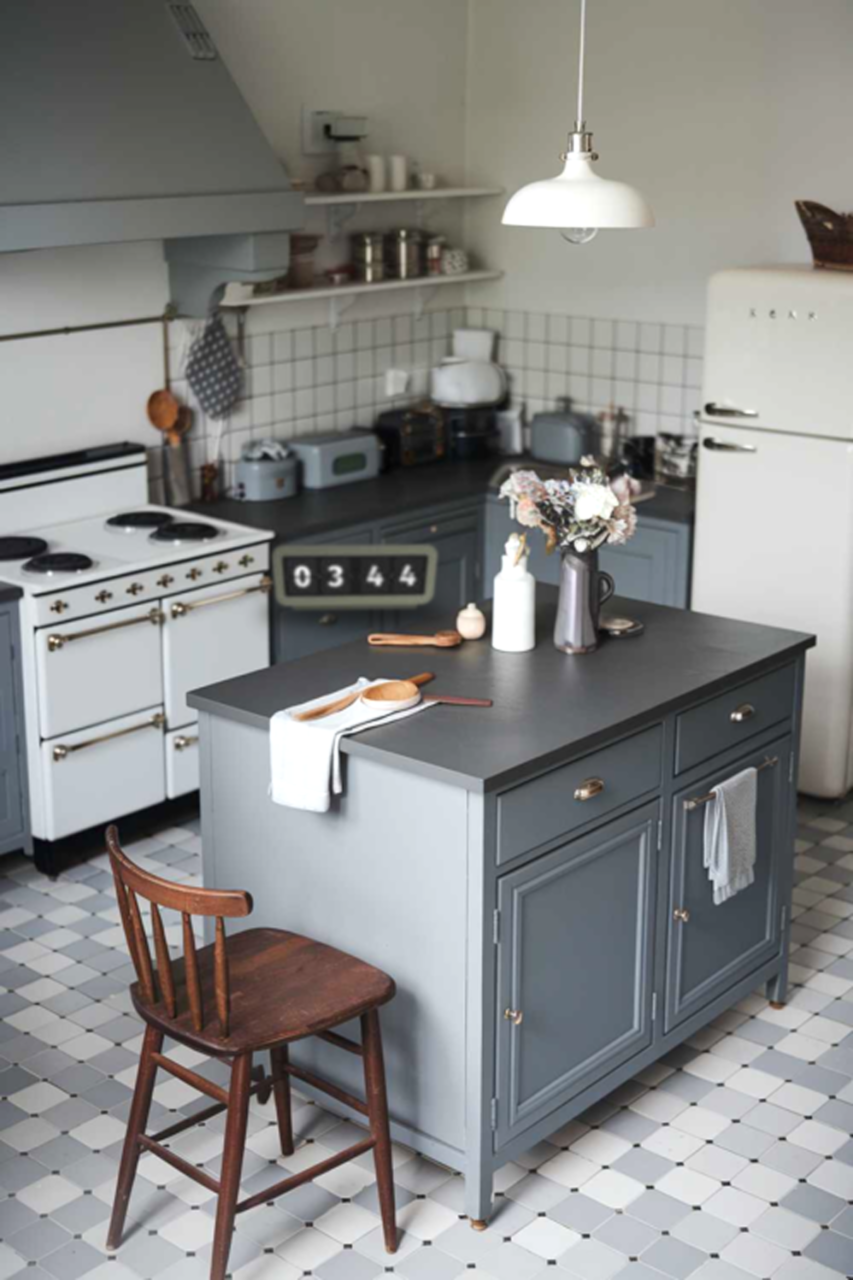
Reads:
3h44
